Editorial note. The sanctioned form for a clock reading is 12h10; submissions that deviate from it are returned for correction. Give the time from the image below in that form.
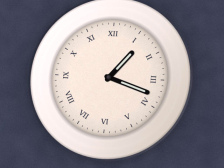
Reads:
1h18
